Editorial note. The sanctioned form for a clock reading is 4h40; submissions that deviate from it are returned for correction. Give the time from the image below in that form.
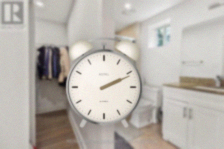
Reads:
2h11
